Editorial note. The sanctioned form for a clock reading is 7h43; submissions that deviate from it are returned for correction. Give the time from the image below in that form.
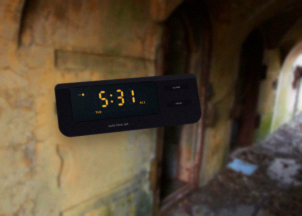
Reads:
5h31
